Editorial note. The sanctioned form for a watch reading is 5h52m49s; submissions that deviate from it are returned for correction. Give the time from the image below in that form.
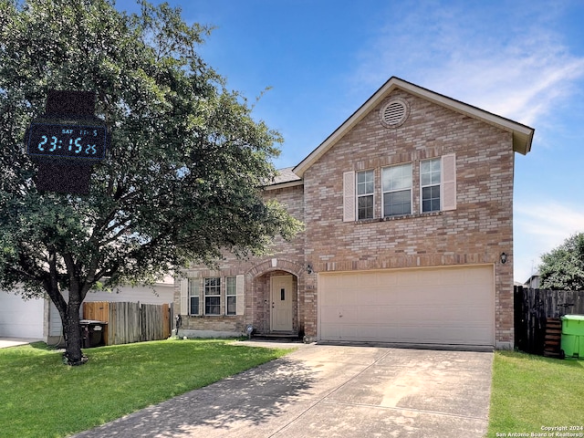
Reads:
23h15m25s
